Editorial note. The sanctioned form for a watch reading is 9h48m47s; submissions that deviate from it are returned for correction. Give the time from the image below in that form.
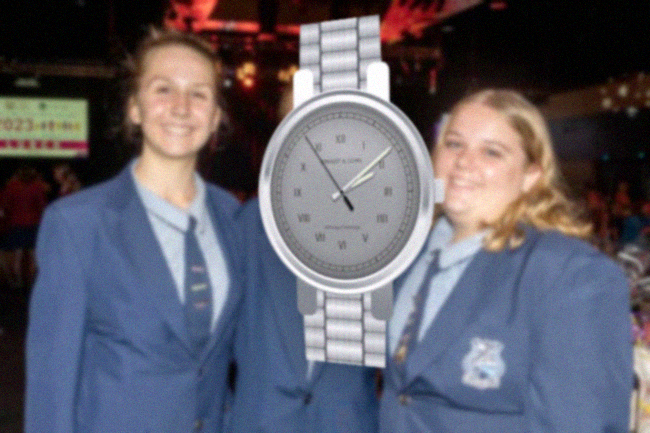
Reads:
2h08m54s
